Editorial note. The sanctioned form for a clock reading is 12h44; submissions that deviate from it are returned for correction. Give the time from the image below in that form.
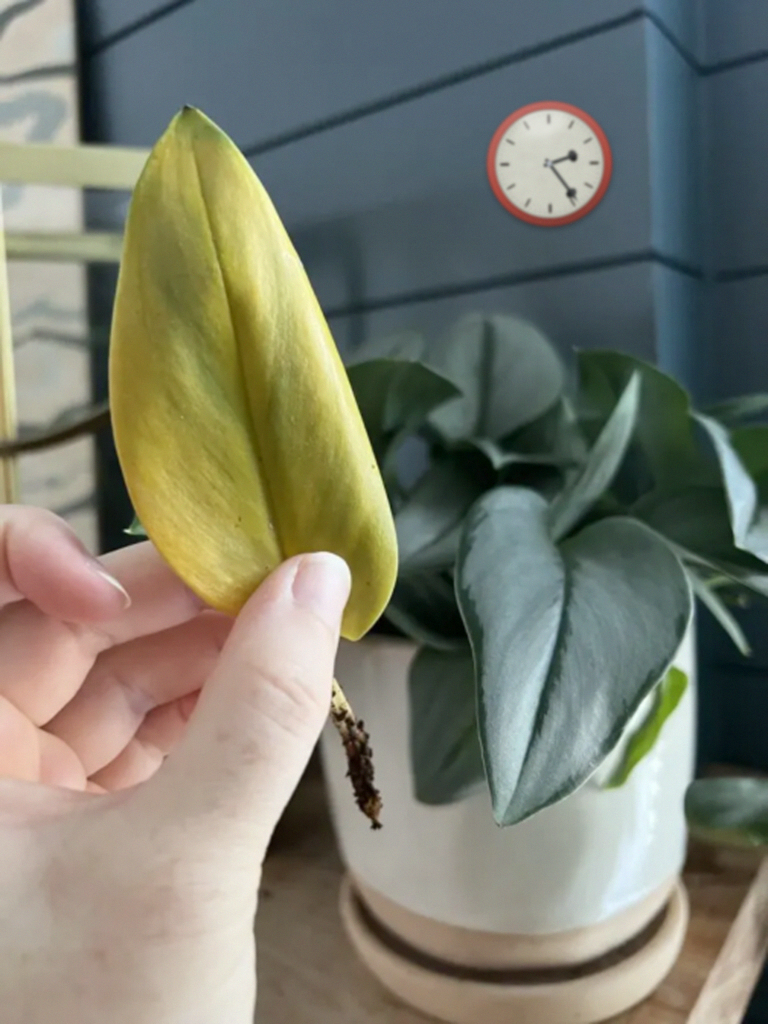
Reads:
2h24
